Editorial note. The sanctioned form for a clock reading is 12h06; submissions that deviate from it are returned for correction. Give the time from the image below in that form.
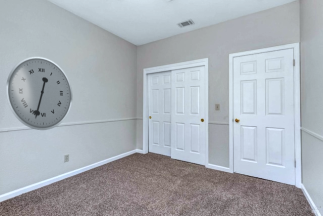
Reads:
12h33
